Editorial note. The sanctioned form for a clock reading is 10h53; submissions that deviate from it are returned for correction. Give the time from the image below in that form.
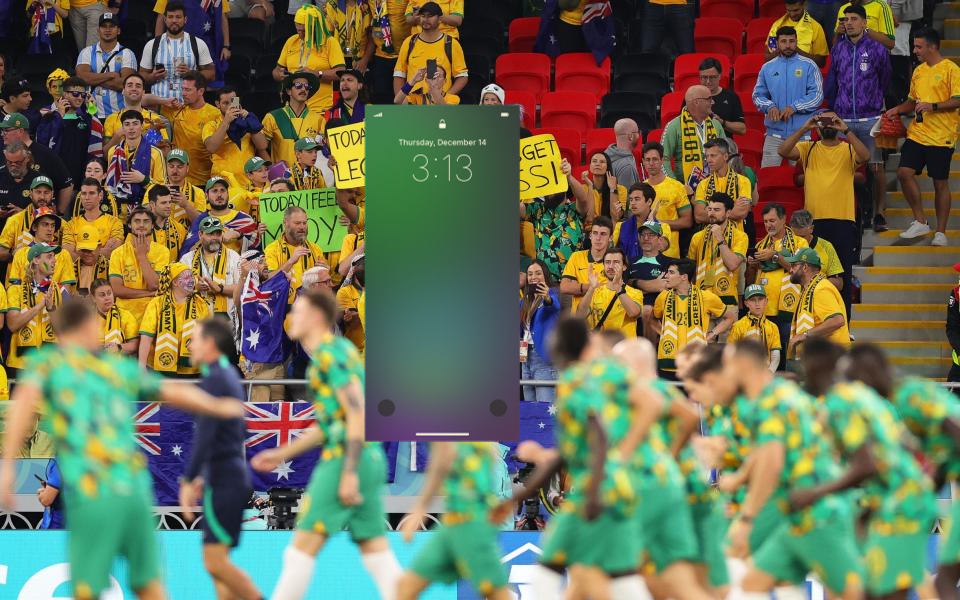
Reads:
3h13
